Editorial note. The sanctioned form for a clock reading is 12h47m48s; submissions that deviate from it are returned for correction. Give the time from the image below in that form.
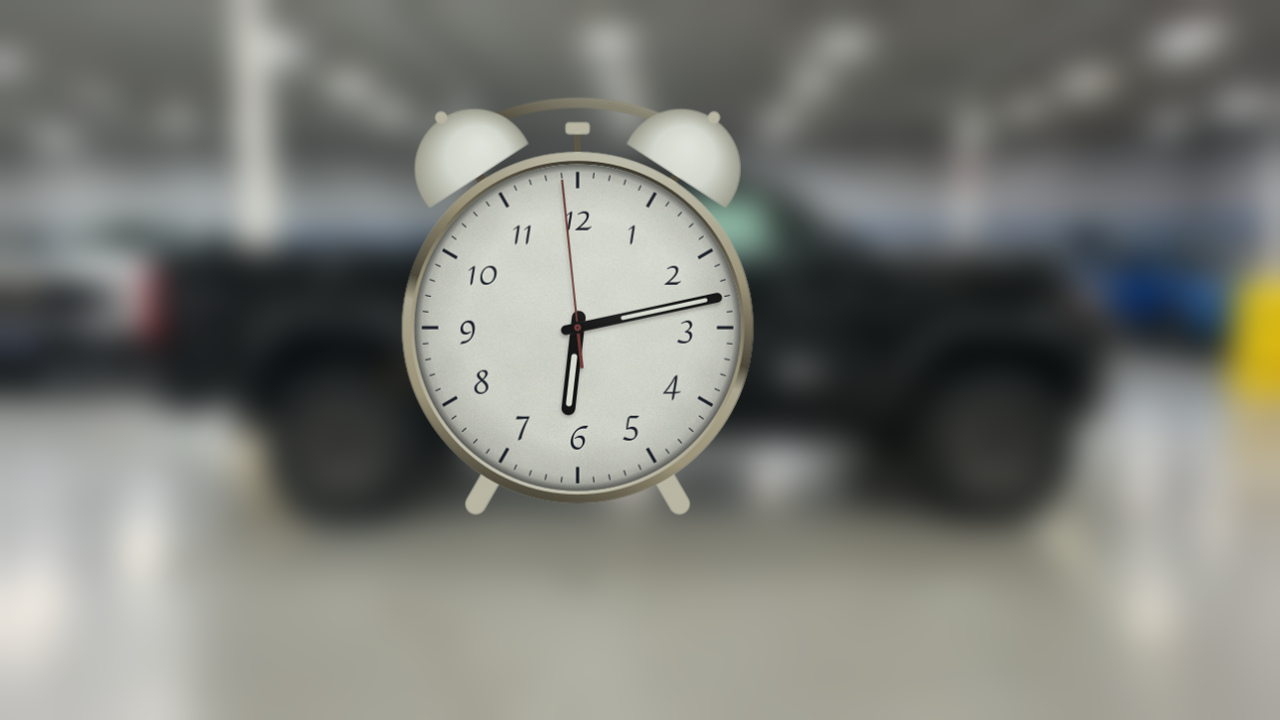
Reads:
6h12m59s
